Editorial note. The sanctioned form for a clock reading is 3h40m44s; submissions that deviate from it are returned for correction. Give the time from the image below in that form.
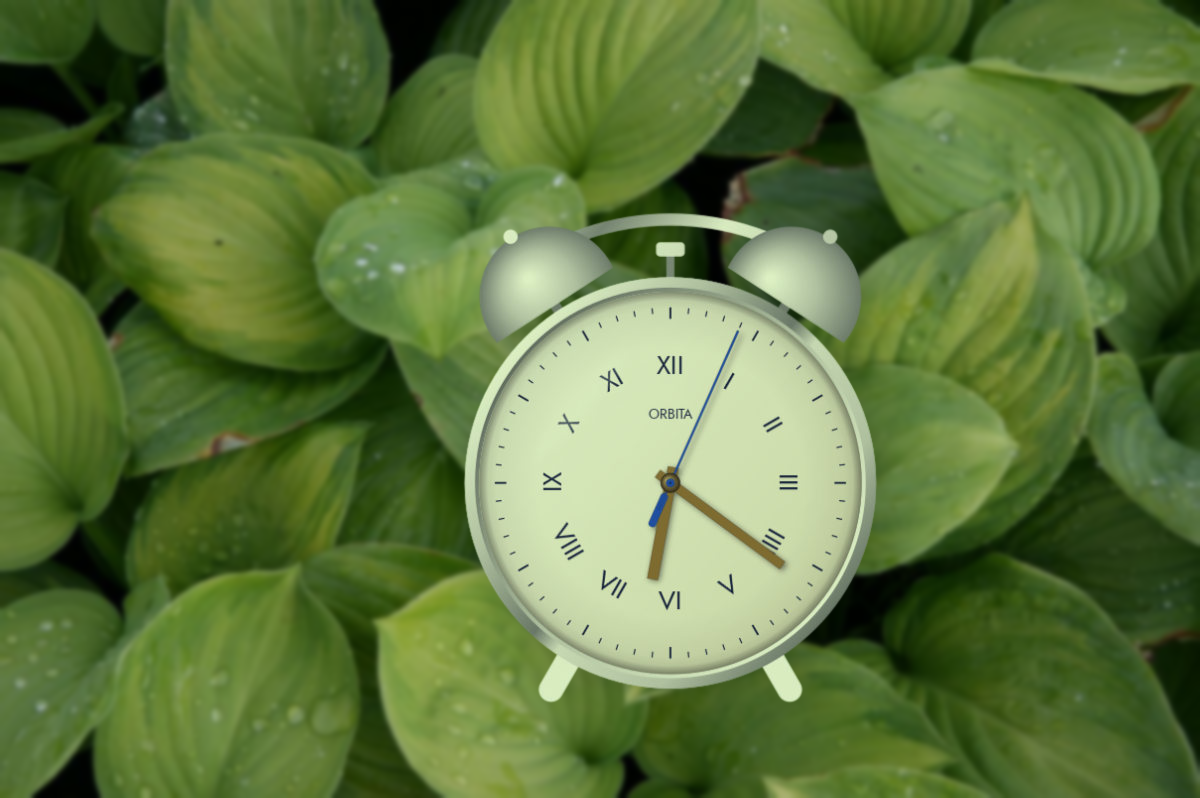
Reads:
6h21m04s
